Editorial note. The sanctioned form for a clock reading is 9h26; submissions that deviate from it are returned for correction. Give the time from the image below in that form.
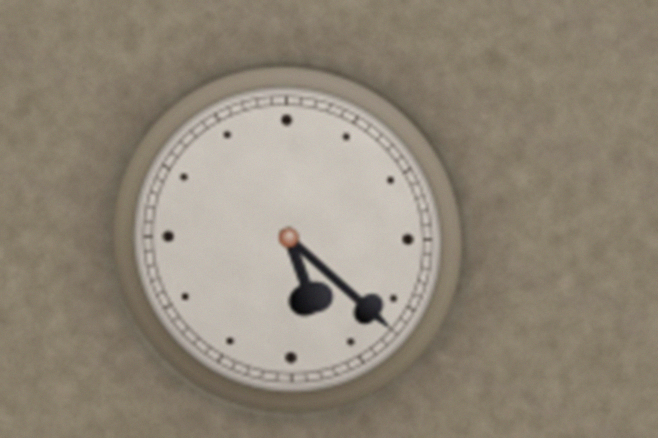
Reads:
5h22
